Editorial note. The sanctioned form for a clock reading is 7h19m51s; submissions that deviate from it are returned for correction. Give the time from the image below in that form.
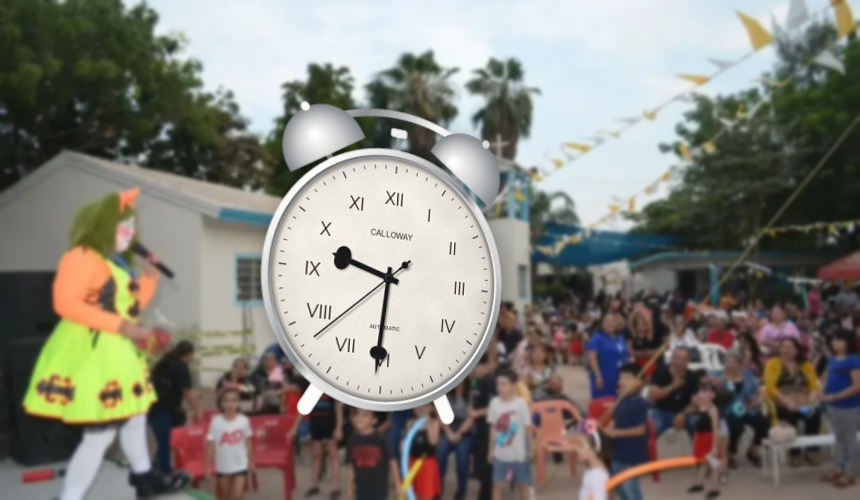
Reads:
9h30m38s
